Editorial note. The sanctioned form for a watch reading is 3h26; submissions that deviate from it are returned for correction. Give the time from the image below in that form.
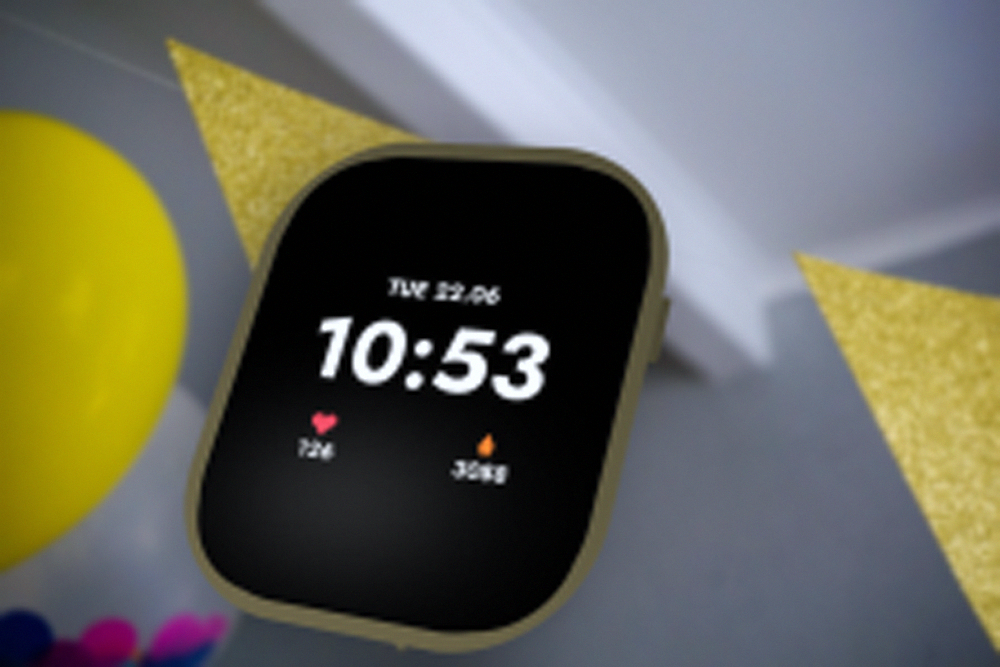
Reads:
10h53
